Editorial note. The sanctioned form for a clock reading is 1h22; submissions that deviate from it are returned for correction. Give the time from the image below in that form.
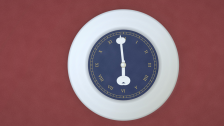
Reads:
5h59
